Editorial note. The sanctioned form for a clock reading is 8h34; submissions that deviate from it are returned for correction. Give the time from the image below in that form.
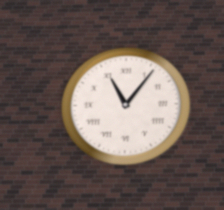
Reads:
11h06
